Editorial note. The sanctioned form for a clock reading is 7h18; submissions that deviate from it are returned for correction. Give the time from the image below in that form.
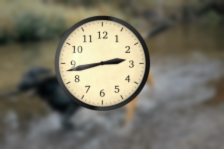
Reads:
2h43
